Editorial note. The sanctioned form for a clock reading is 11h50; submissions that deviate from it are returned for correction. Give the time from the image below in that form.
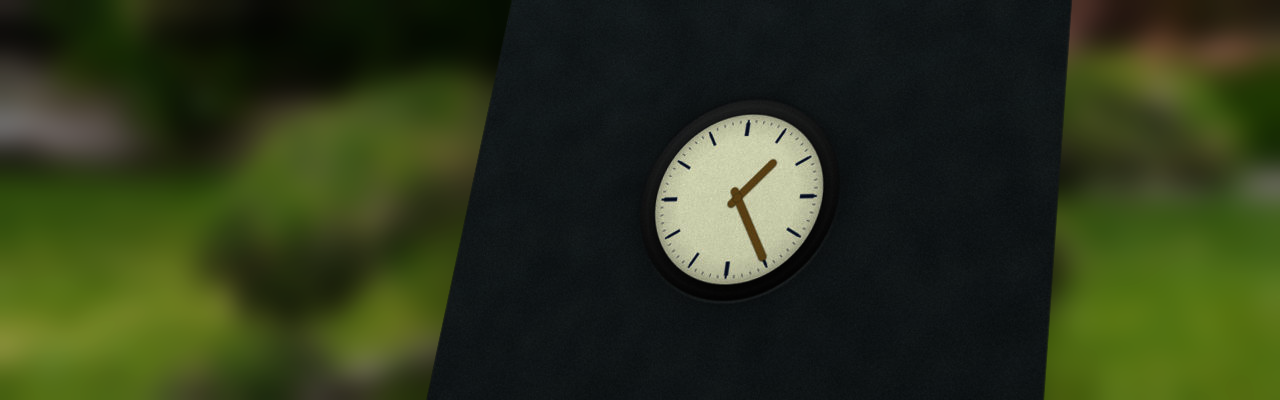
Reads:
1h25
